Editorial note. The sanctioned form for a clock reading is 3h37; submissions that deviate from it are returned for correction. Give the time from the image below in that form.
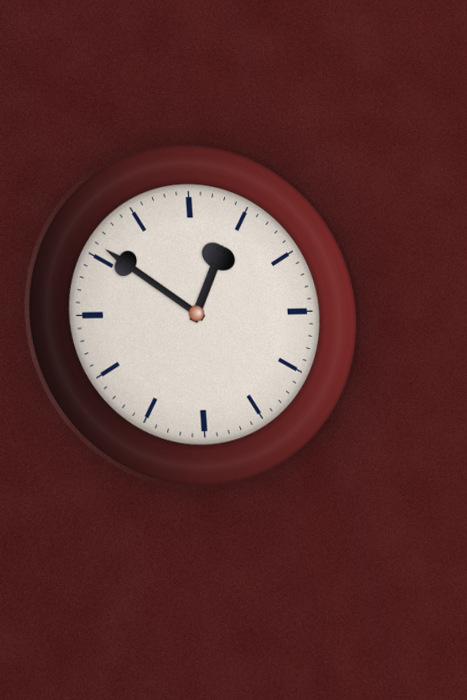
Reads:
12h51
